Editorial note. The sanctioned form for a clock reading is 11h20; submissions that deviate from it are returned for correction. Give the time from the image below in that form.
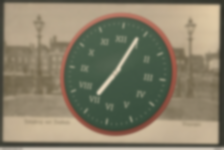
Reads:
7h04
